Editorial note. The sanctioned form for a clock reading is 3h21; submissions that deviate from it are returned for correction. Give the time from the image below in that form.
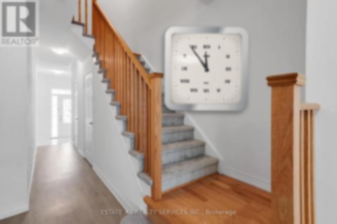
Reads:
11h54
